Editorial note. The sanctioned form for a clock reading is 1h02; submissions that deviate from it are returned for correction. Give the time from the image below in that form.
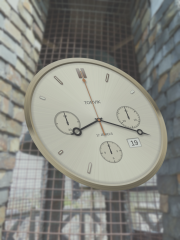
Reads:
8h19
